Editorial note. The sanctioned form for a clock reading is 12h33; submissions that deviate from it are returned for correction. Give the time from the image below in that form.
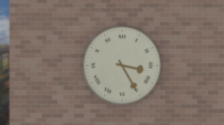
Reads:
3h25
